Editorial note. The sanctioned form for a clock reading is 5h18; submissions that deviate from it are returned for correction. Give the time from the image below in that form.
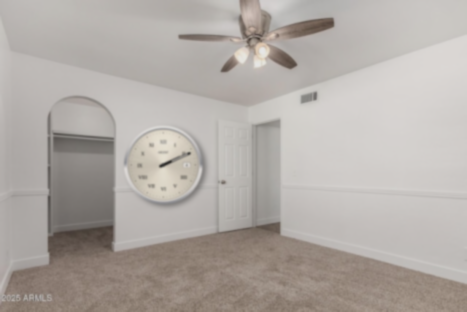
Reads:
2h11
